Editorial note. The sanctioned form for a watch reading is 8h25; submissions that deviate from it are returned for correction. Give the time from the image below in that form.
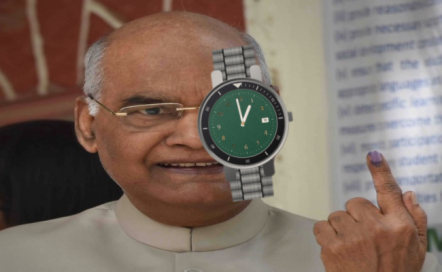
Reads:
12h59
